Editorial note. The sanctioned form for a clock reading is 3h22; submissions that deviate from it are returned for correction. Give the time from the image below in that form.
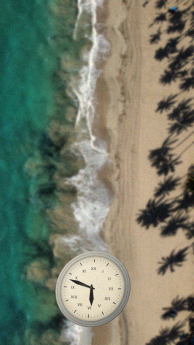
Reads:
5h48
